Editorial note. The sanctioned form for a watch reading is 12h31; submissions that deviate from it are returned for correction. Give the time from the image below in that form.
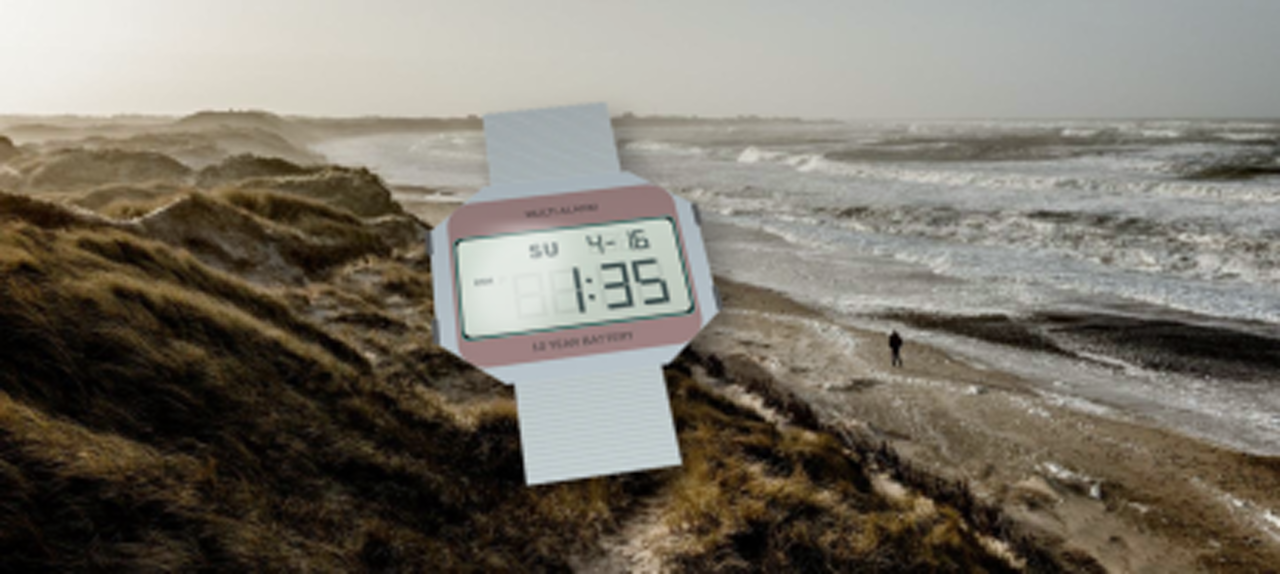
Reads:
1h35
